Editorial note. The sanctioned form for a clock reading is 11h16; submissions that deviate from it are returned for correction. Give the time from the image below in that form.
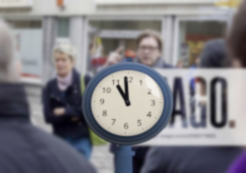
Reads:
10h59
